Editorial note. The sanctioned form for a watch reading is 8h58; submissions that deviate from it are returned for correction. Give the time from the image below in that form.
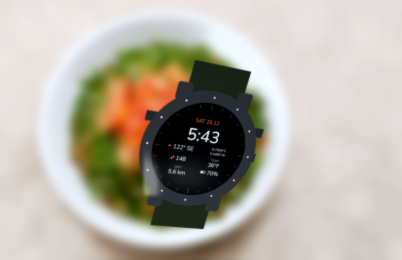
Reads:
5h43
